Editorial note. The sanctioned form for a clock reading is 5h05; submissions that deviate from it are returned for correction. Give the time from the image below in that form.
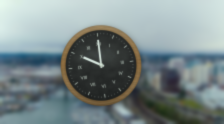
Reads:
10h00
